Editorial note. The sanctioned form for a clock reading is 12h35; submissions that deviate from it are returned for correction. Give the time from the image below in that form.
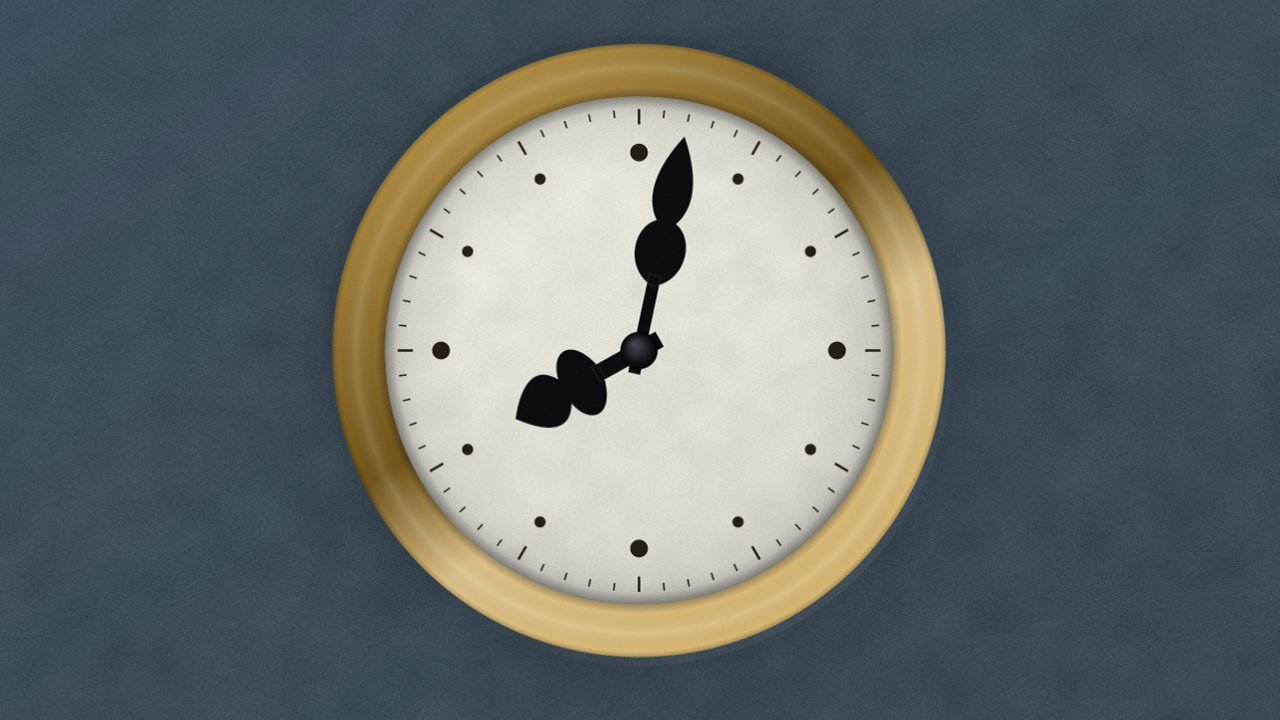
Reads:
8h02
